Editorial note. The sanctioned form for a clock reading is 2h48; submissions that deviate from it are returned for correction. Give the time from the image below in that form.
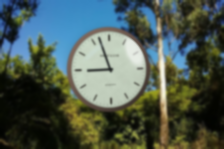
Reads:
8h57
